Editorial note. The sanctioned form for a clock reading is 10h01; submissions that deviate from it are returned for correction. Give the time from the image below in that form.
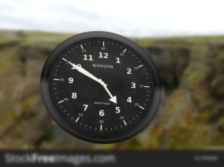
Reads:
4h50
